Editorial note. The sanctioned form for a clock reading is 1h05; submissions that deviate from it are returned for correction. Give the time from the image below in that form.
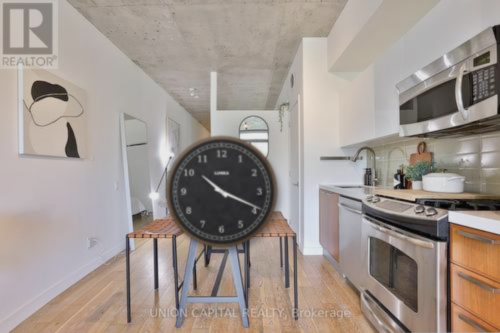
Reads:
10h19
